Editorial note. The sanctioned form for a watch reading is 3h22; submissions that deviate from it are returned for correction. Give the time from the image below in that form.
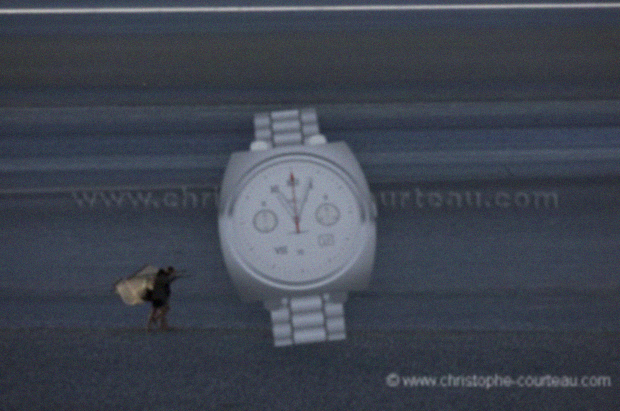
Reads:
11h04
